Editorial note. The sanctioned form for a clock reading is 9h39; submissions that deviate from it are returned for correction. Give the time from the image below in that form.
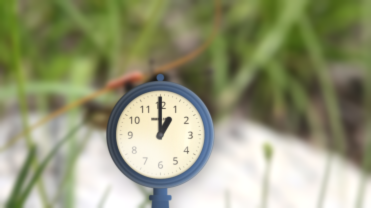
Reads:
1h00
